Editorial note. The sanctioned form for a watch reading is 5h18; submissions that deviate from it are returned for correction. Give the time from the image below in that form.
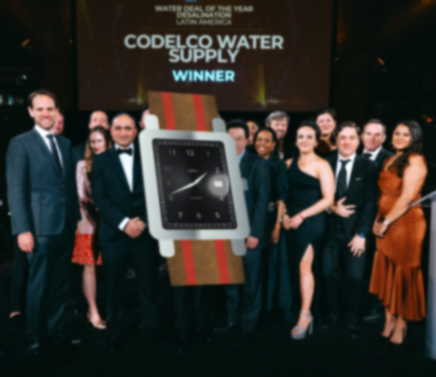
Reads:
1h41
